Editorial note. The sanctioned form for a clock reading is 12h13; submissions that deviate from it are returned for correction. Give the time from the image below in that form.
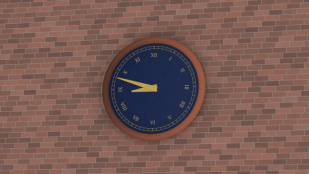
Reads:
8h48
